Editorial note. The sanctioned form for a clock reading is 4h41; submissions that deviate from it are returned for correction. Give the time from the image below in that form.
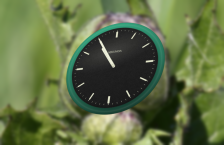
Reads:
10h55
